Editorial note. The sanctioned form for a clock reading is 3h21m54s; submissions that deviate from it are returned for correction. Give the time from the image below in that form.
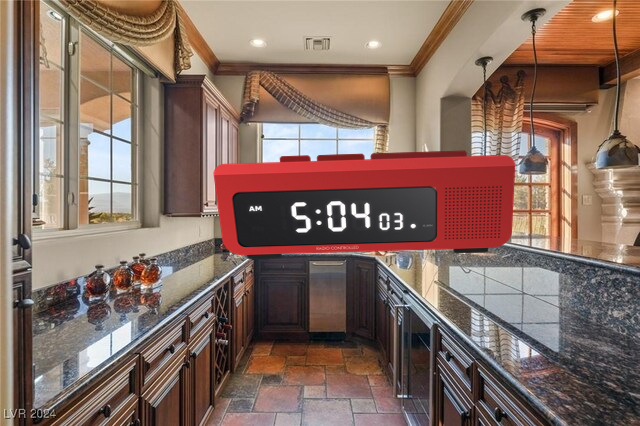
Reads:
5h04m03s
